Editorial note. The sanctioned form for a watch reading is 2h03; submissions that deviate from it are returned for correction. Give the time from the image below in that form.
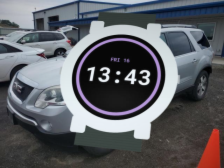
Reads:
13h43
